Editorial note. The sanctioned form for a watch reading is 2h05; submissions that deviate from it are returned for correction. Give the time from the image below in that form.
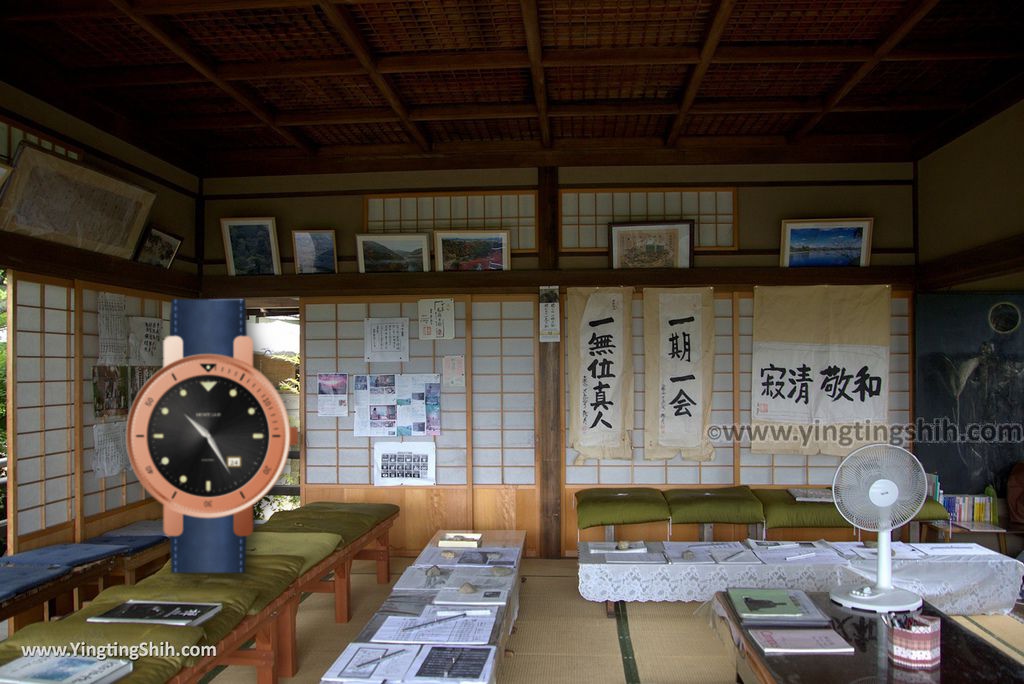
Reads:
10h25
